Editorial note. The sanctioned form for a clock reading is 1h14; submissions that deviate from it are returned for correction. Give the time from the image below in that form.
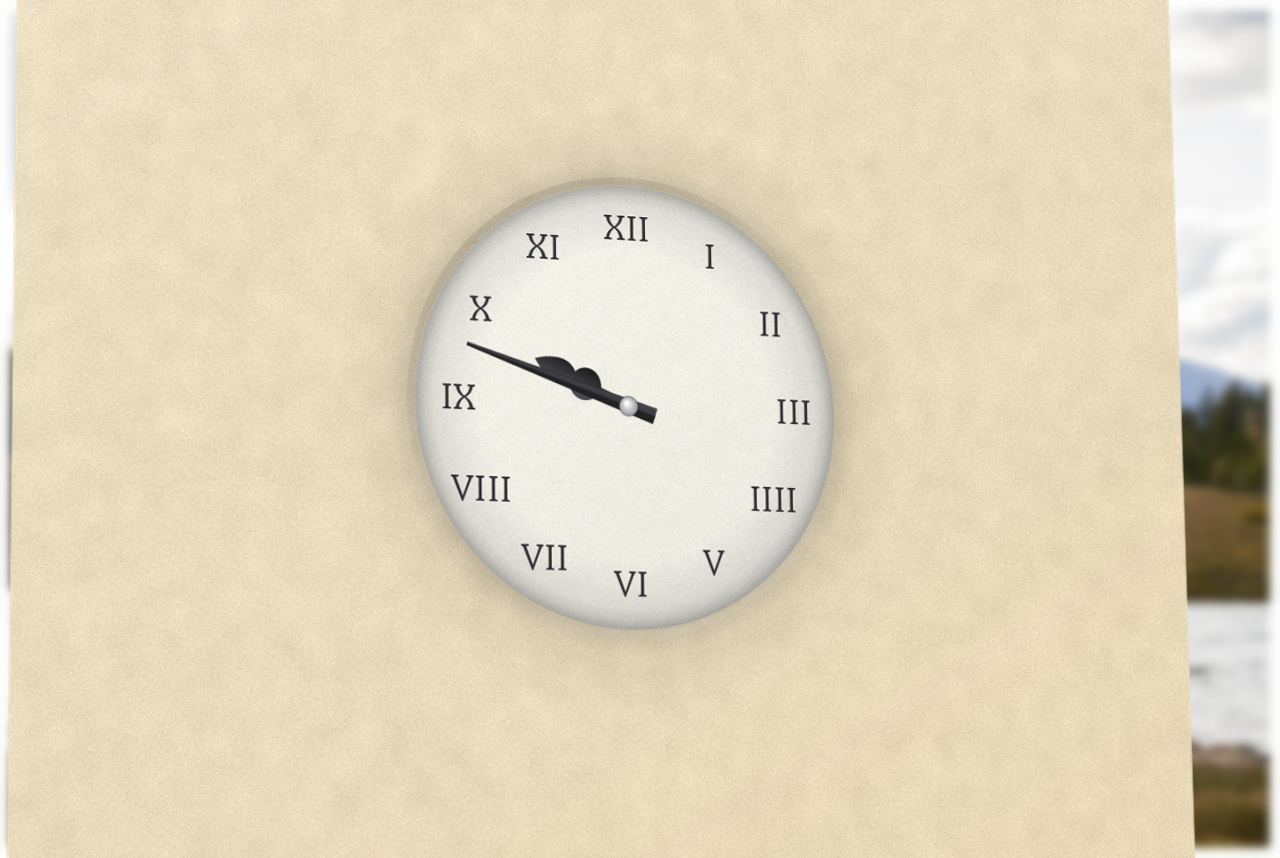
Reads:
9h48
